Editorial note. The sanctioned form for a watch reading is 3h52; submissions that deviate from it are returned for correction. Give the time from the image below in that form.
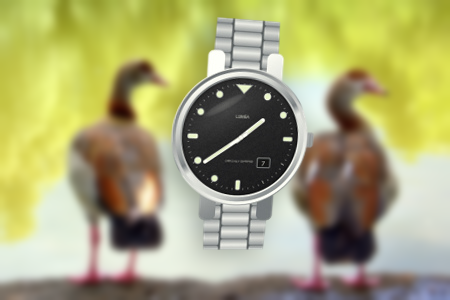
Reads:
1h39
